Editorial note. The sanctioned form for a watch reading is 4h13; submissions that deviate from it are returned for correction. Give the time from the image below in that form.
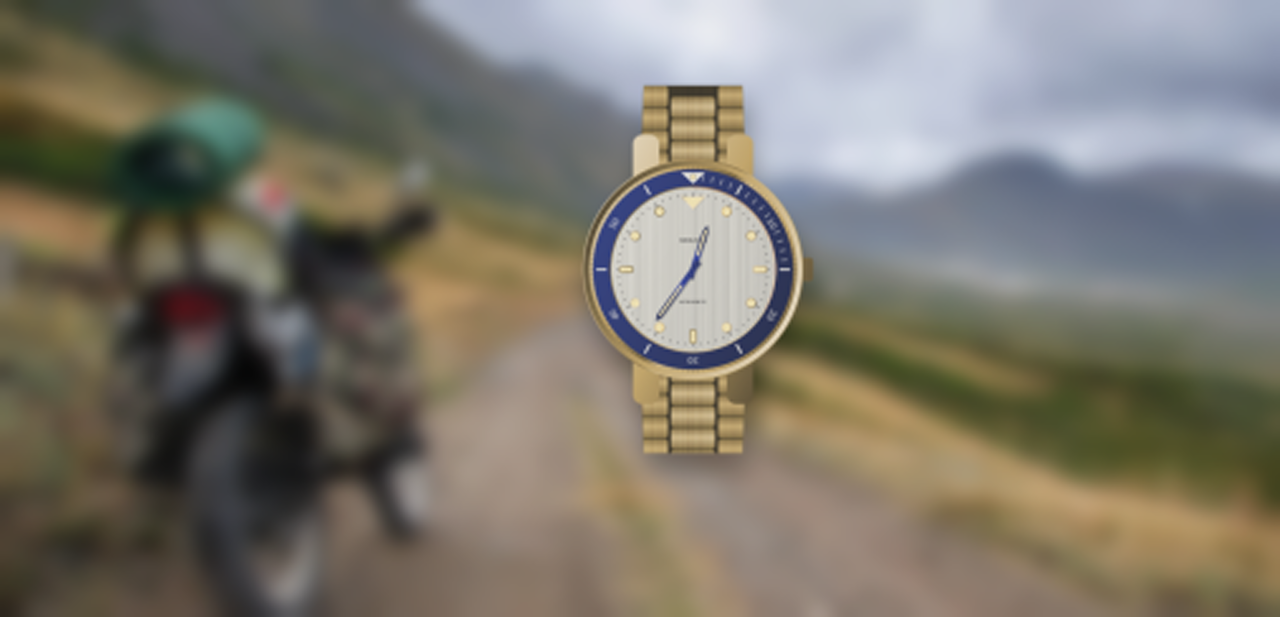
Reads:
12h36
